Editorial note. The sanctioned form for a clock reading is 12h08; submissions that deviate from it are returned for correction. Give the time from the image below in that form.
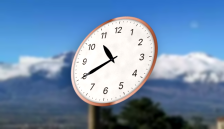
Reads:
10h40
